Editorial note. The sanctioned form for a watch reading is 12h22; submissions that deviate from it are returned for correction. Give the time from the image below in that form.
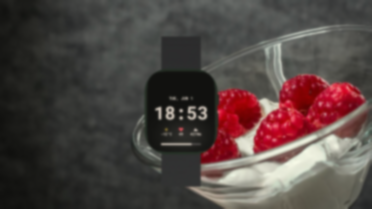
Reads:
18h53
